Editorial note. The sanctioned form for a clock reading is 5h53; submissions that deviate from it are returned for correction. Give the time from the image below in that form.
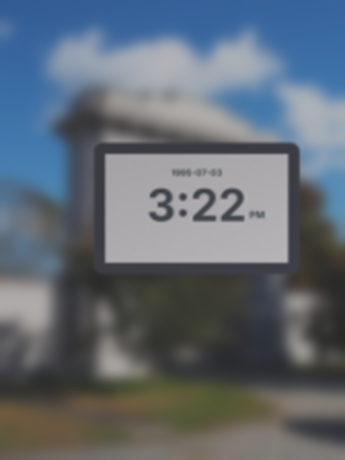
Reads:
3h22
